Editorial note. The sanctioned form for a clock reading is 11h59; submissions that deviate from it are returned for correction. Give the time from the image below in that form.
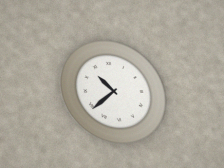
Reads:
10h39
